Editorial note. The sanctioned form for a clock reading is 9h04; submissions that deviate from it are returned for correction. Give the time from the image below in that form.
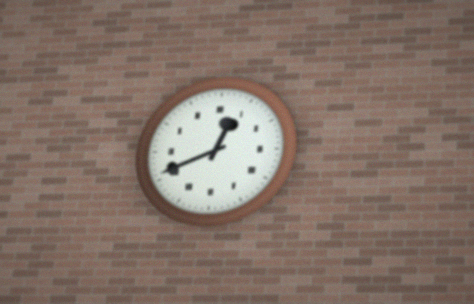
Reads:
12h41
